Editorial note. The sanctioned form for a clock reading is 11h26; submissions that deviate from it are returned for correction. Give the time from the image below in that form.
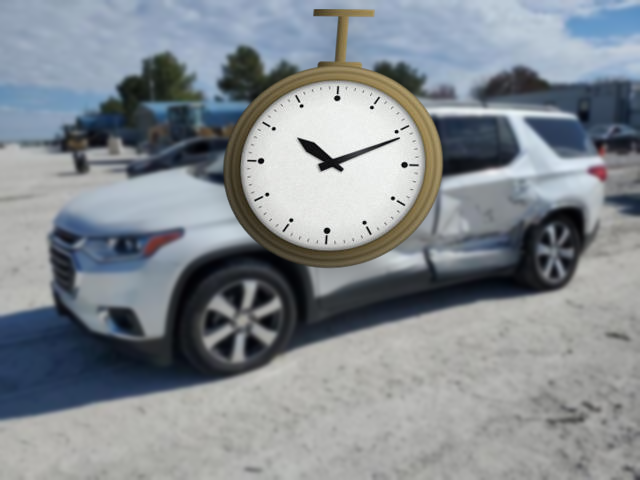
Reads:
10h11
